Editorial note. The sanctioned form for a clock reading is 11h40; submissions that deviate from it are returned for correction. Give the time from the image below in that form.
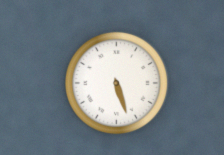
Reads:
5h27
